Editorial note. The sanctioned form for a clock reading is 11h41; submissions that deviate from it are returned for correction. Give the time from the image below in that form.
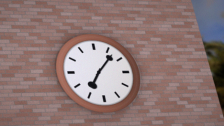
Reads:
7h07
